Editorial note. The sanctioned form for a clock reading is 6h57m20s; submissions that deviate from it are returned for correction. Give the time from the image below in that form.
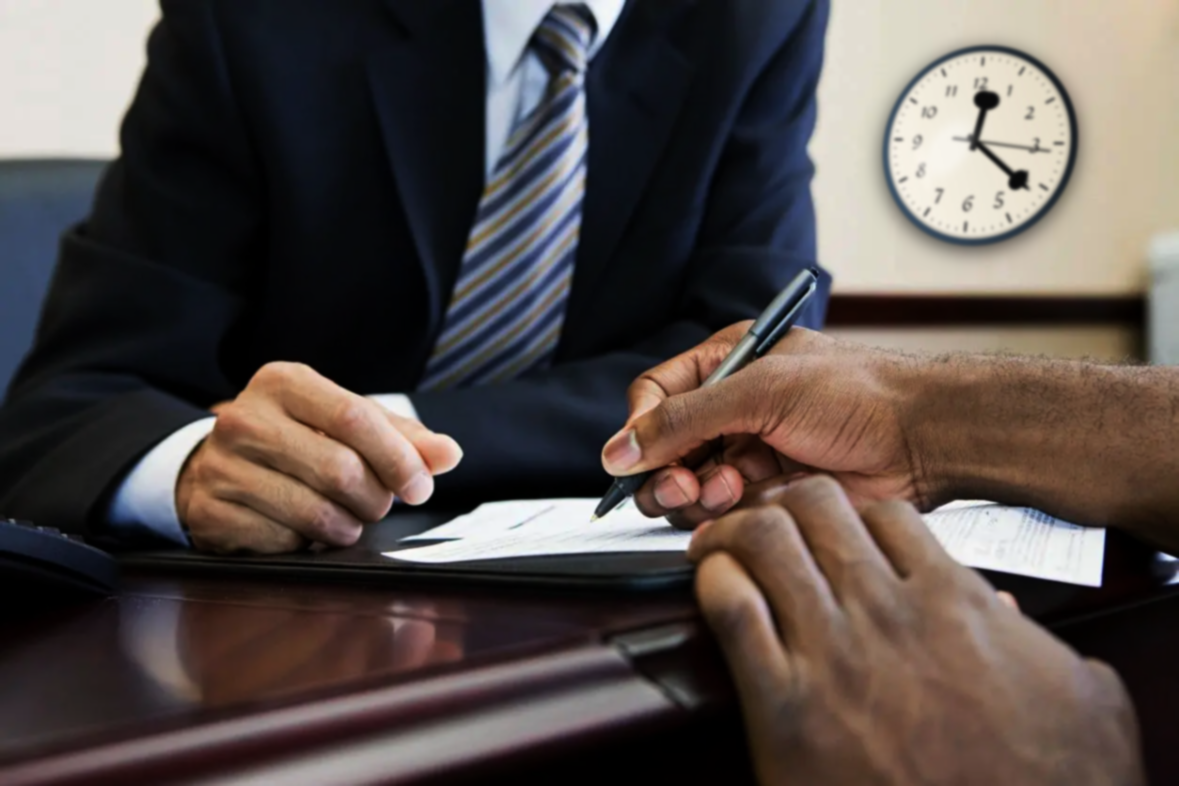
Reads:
12h21m16s
